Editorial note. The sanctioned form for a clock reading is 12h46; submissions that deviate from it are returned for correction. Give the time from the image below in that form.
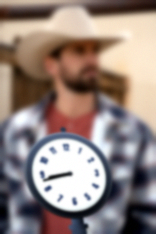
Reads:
8h43
